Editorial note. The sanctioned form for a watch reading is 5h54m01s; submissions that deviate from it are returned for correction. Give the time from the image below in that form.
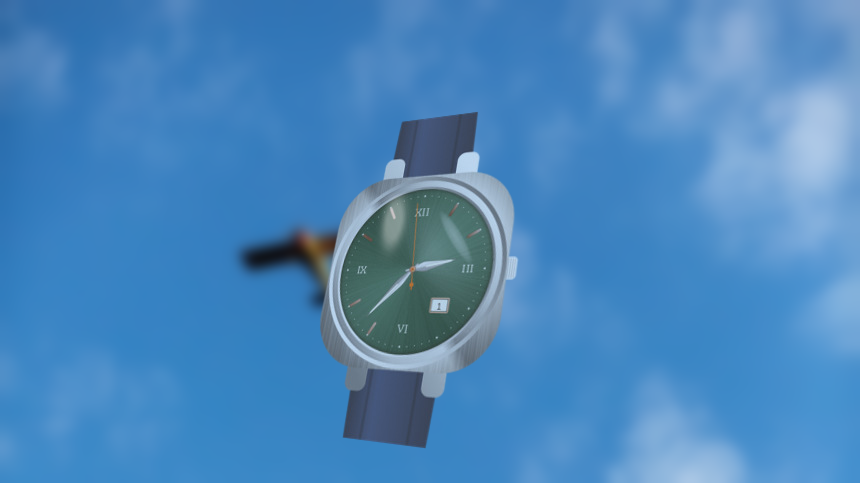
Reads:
2h36m59s
